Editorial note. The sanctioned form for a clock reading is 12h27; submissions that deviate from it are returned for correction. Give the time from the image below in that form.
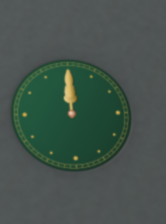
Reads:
12h00
